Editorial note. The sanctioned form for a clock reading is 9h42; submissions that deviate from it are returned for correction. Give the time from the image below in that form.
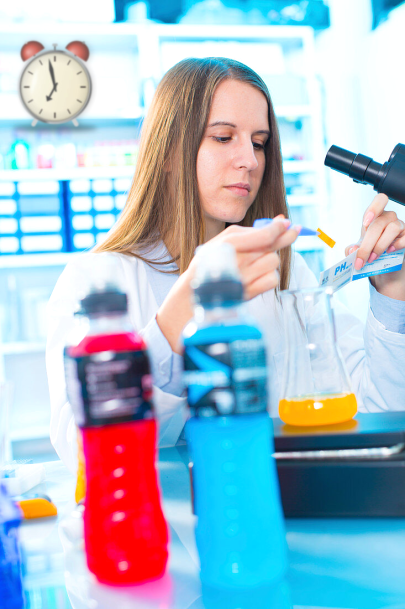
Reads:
6h58
